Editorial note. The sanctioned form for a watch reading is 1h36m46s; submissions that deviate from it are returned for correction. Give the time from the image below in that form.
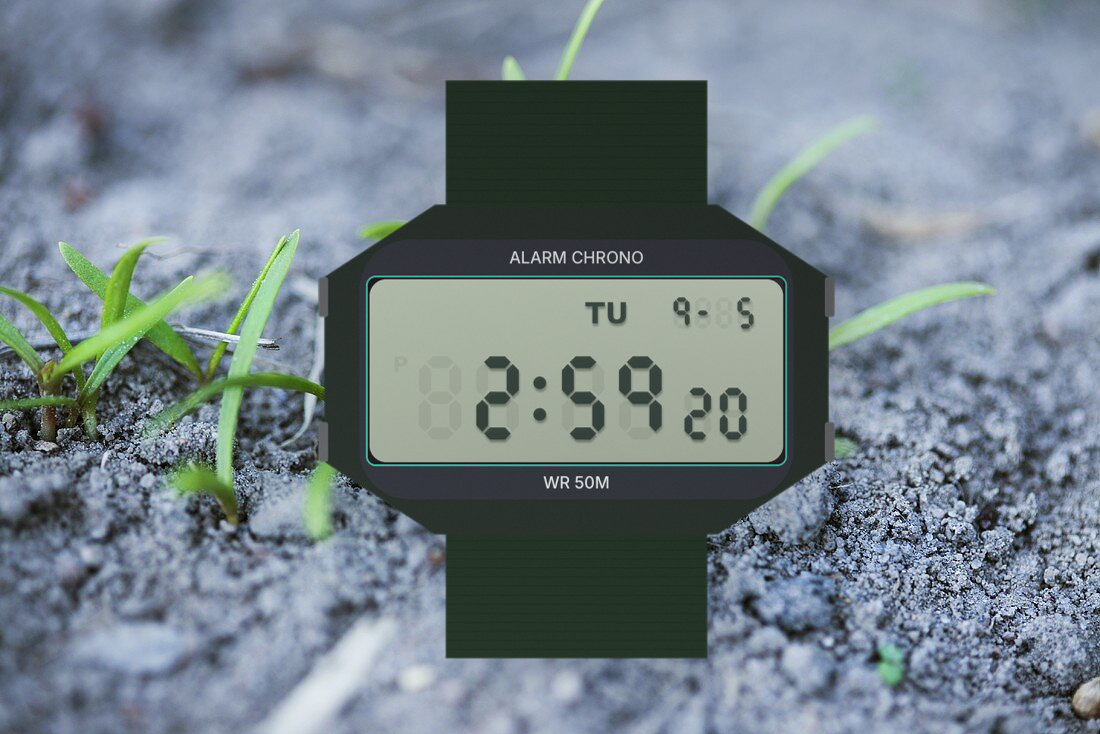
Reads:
2h59m20s
